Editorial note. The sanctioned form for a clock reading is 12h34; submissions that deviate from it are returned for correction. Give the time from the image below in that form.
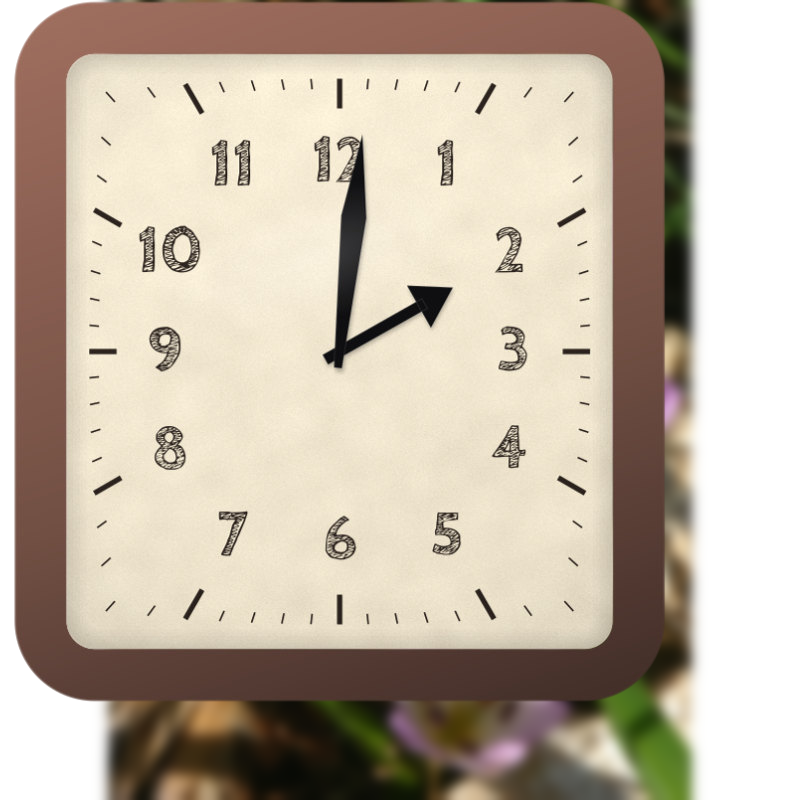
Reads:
2h01
